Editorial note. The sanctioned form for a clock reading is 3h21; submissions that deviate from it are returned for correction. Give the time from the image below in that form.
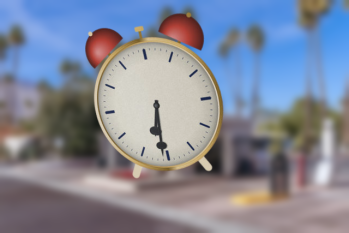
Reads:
6h31
